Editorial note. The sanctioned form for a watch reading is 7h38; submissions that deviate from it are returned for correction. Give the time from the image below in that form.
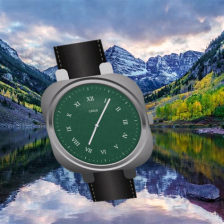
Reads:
7h06
